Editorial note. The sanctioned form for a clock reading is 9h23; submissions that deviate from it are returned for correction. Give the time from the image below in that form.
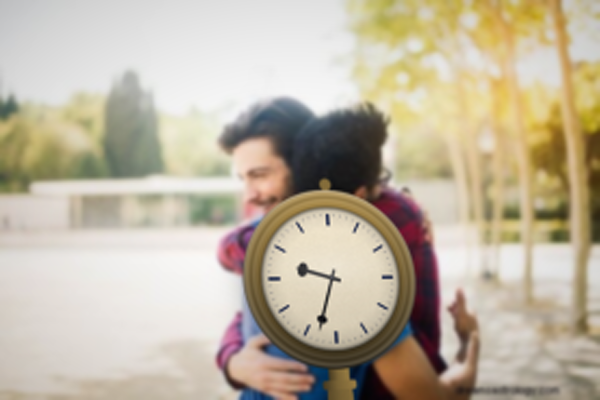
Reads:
9h33
